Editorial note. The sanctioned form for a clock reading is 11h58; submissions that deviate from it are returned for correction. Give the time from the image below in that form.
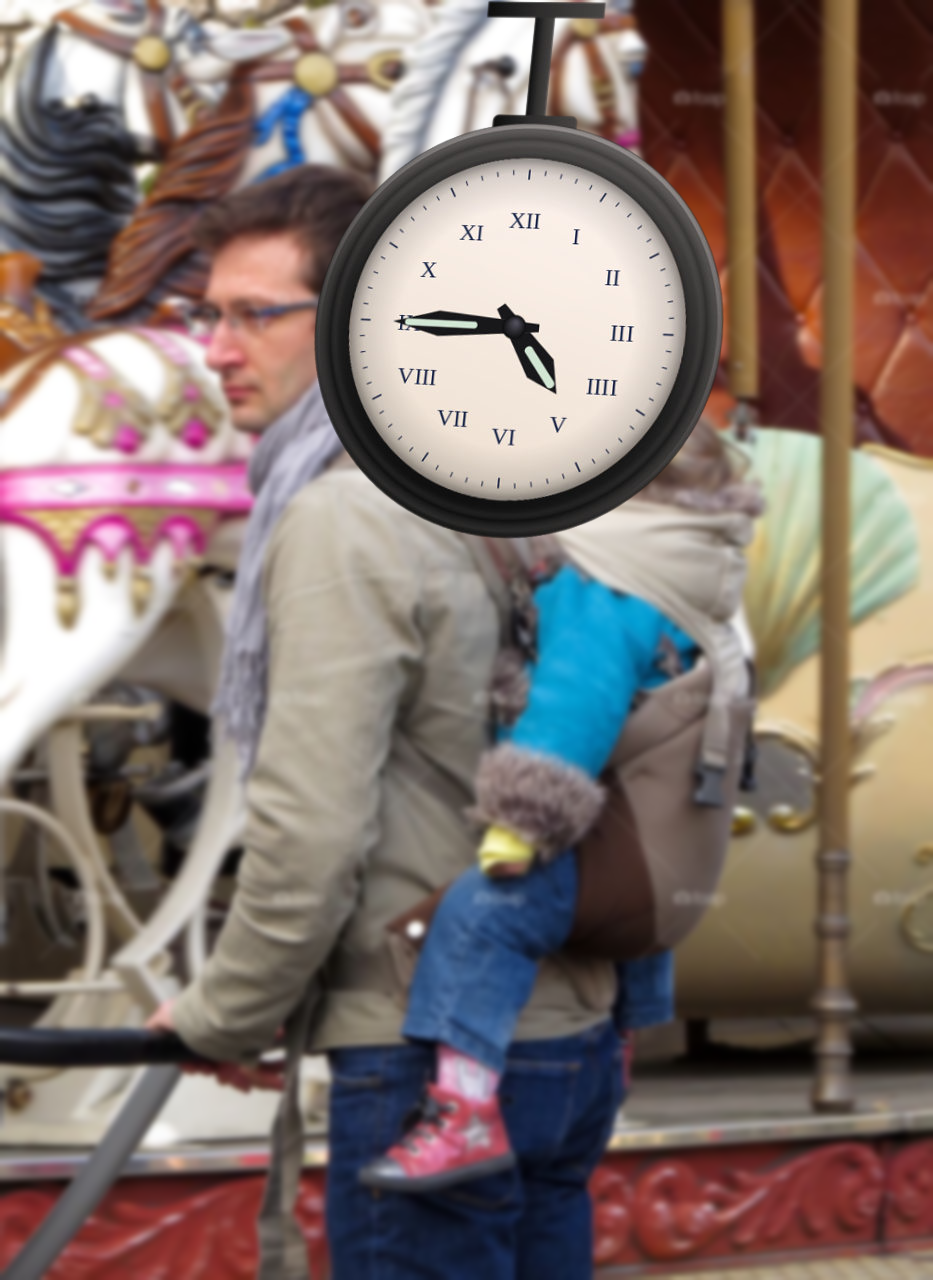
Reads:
4h45
